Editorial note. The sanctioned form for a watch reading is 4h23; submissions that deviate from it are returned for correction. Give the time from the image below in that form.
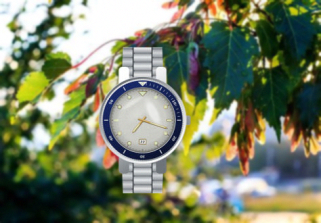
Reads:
7h18
